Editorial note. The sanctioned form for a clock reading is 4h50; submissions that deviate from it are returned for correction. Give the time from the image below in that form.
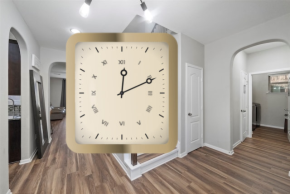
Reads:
12h11
